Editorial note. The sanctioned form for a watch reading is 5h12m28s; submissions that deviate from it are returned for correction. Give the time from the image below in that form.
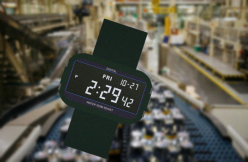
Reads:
2h29m42s
